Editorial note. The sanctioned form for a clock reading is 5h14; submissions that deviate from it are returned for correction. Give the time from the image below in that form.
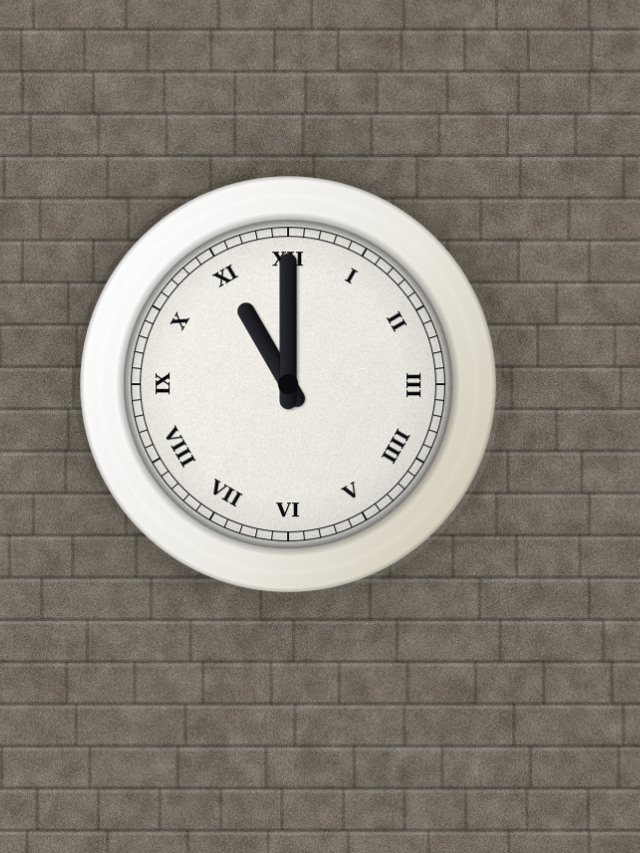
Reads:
11h00
